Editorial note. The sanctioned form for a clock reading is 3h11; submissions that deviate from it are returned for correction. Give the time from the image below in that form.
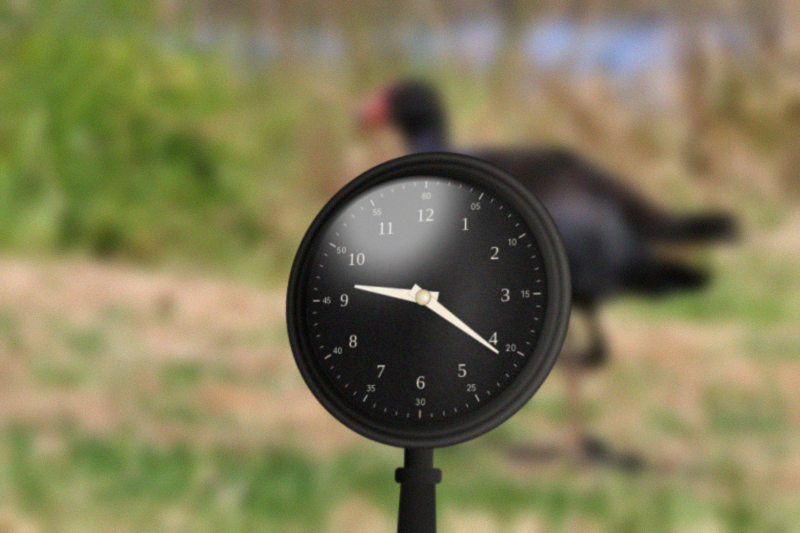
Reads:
9h21
